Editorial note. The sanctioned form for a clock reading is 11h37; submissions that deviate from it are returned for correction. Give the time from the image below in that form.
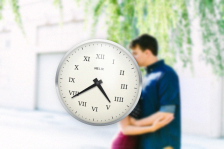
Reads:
4h39
